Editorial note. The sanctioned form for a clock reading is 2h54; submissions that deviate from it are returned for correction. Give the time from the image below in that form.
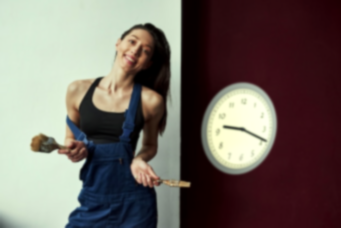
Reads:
9h19
